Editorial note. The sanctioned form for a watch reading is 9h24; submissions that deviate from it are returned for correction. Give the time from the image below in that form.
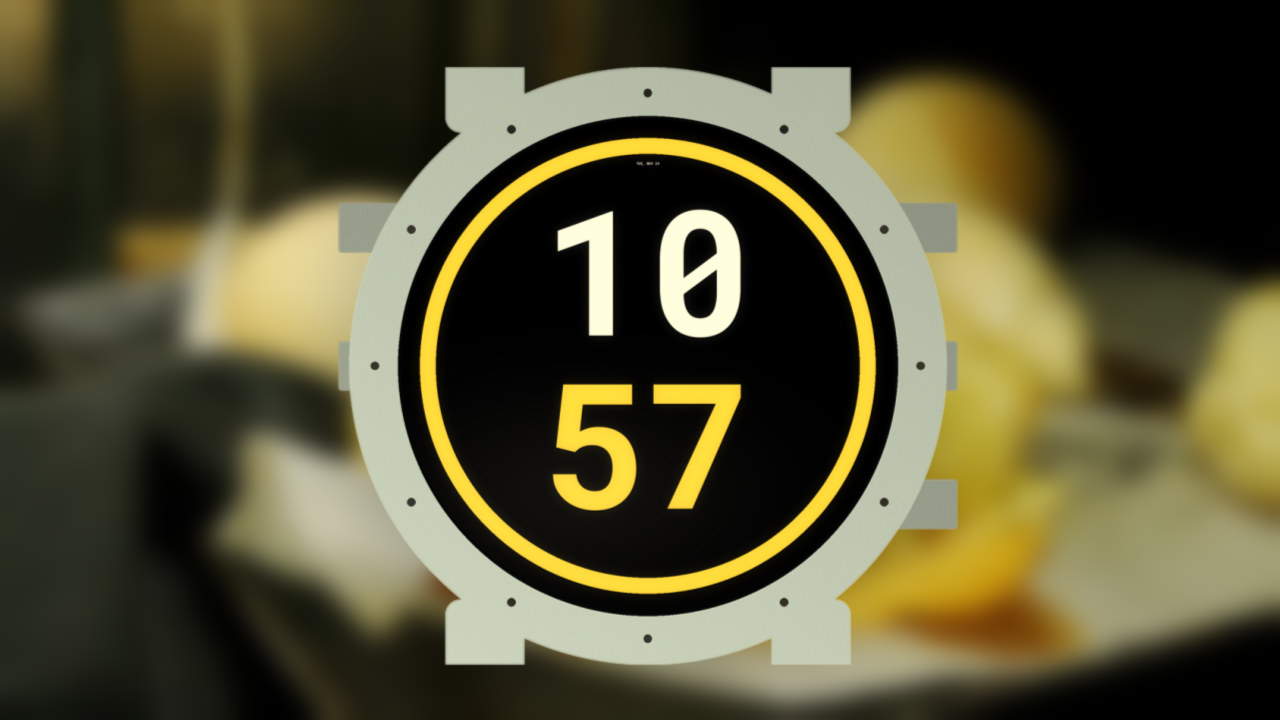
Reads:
10h57
